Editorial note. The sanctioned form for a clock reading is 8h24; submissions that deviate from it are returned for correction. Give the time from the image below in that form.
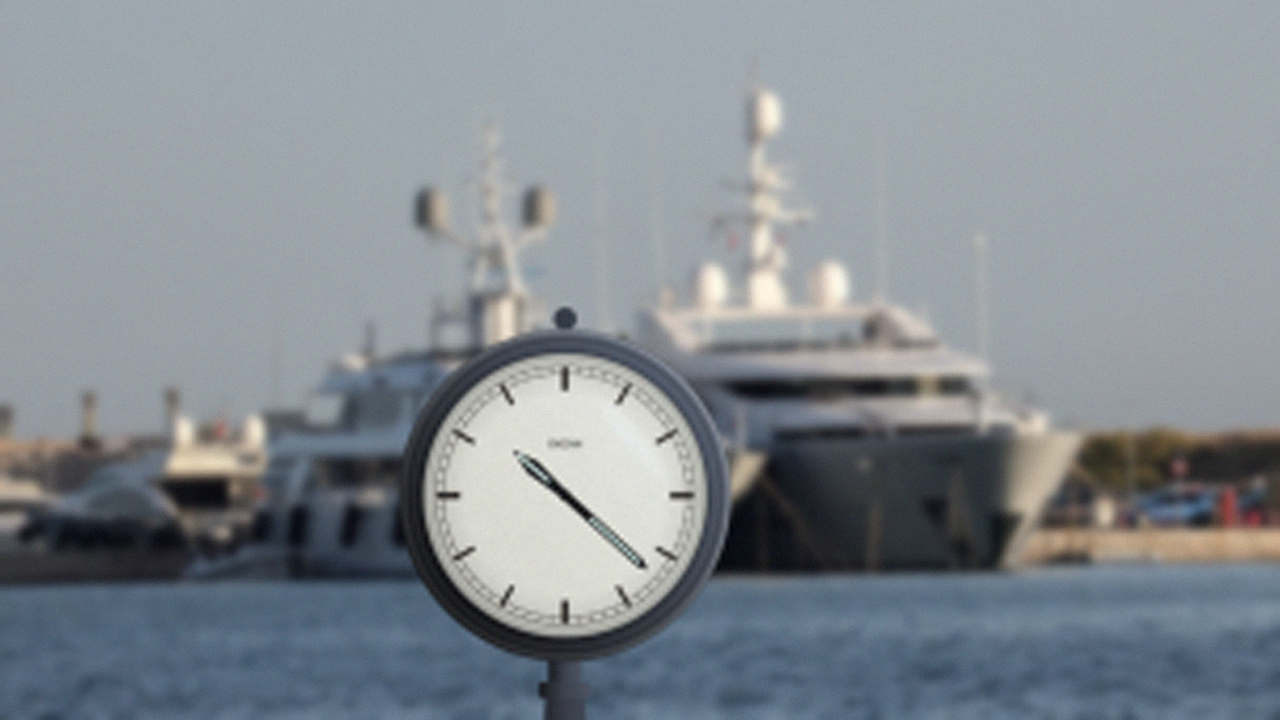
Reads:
10h22
